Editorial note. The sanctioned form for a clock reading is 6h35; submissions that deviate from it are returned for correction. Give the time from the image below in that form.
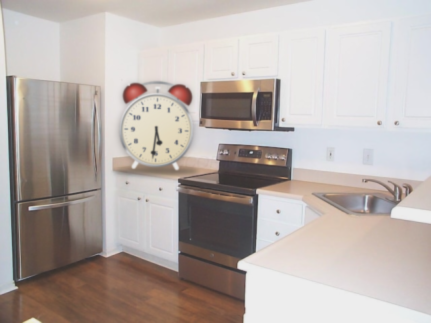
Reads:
5h31
